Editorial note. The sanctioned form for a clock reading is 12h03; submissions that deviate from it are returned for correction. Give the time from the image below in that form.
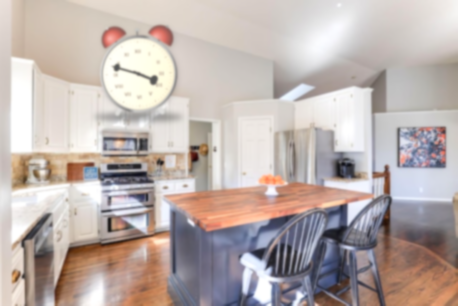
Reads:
3h48
